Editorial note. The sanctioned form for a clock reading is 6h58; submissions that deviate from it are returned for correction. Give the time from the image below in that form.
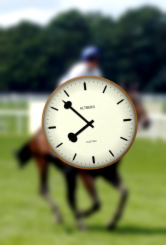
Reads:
7h53
